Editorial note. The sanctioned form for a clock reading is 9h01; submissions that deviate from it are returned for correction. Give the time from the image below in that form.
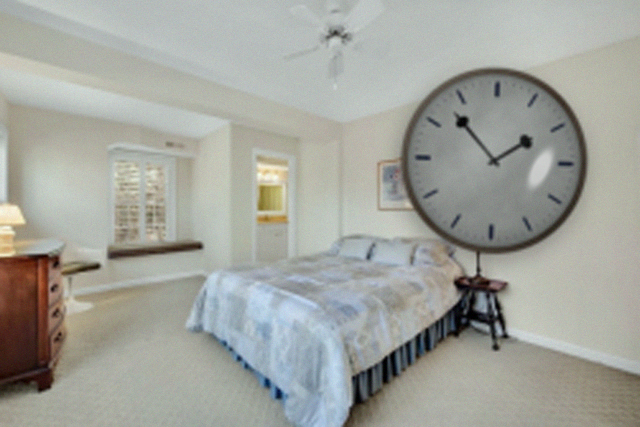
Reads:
1h53
